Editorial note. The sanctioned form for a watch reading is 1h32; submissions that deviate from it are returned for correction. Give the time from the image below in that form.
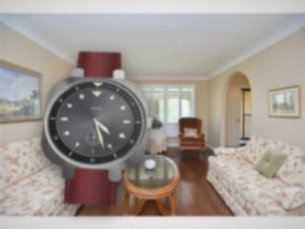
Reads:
4h27
